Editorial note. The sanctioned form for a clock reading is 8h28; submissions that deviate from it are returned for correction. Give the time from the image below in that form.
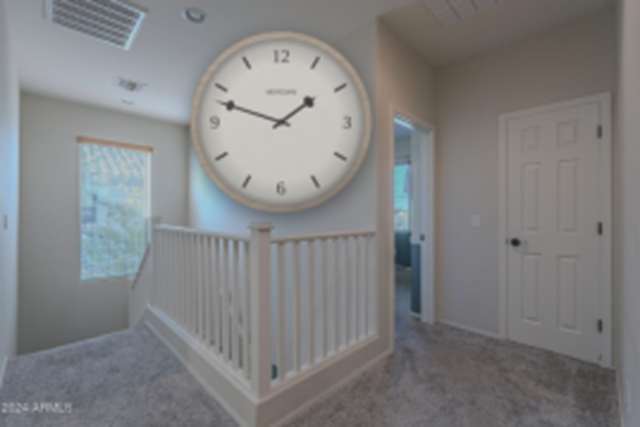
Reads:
1h48
